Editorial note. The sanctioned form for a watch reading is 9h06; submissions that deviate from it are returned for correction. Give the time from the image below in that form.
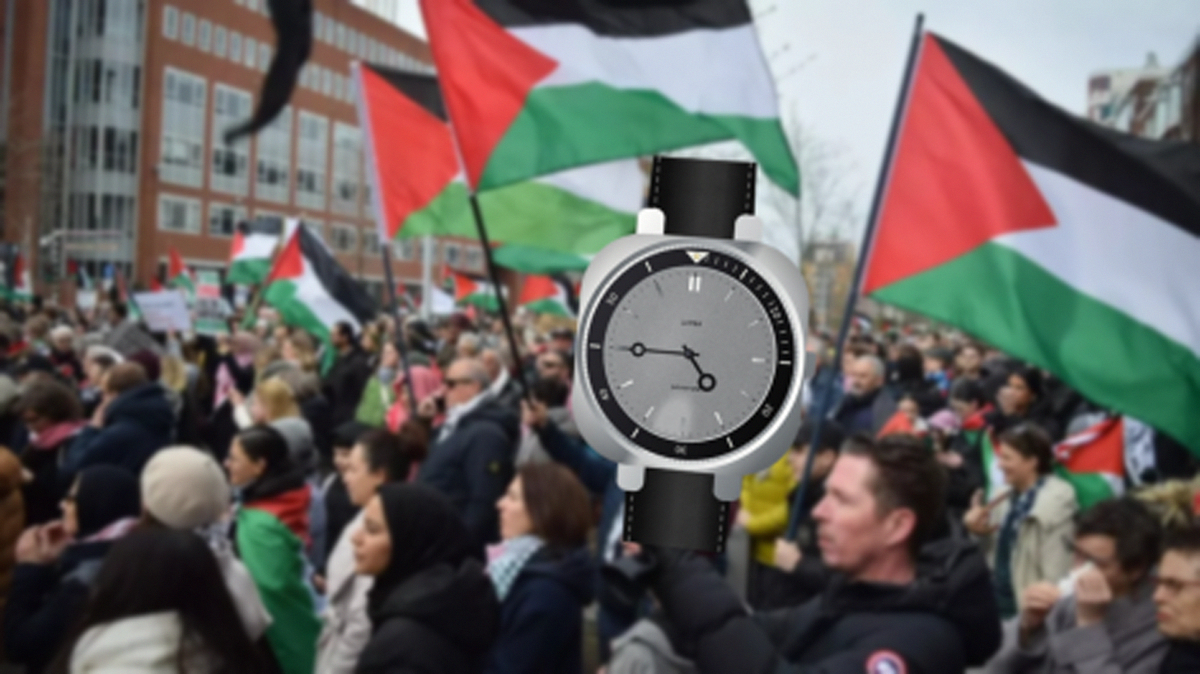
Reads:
4h45
